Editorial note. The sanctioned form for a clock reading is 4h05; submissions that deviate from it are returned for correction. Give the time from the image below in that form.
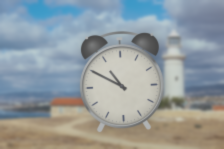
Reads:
10h50
